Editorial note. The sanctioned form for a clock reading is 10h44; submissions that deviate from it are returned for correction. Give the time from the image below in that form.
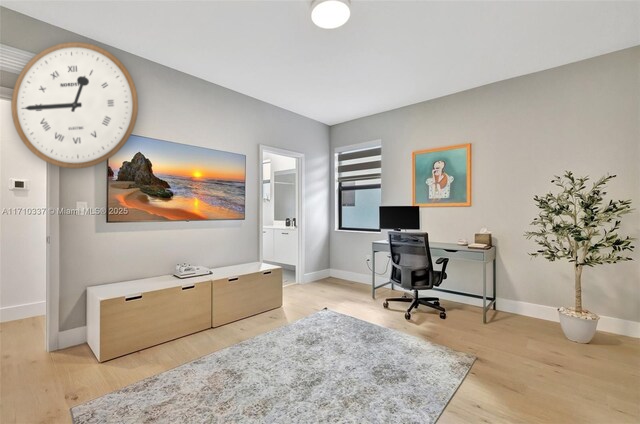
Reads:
12h45
